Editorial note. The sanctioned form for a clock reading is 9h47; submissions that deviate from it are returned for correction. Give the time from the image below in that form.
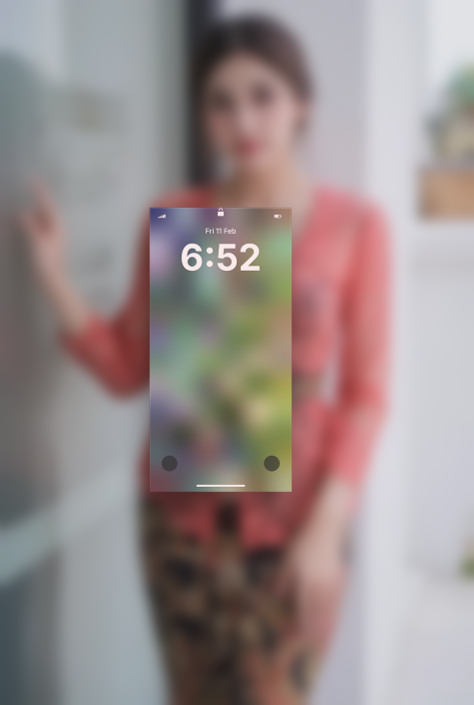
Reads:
6h52
